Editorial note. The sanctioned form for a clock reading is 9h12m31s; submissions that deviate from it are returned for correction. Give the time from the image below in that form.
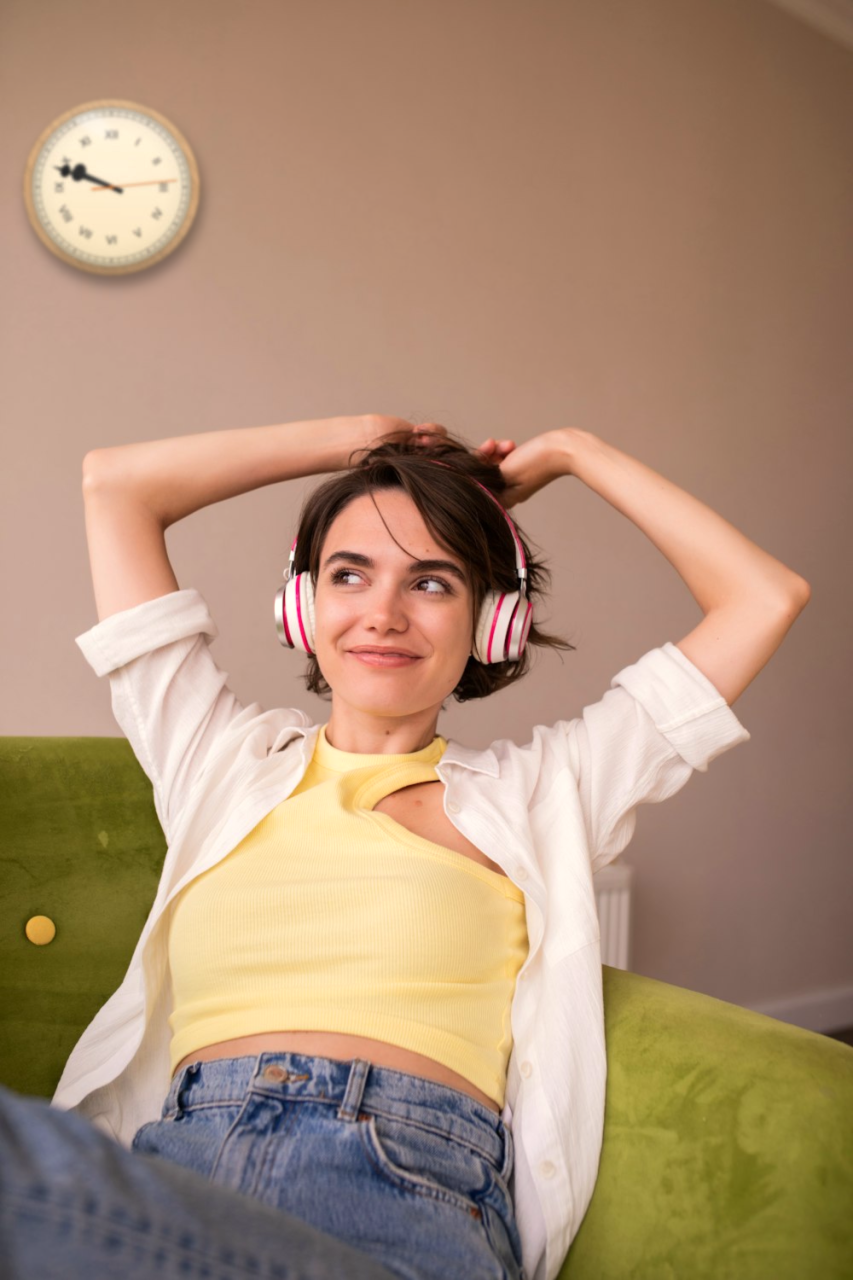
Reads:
9h48m14s
